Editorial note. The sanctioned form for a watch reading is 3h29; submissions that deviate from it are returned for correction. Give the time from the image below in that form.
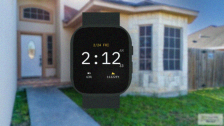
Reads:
2h12
